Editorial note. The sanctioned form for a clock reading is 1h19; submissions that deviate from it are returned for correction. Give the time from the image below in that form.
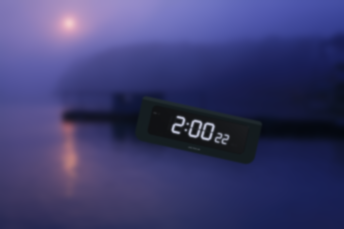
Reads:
2h00
